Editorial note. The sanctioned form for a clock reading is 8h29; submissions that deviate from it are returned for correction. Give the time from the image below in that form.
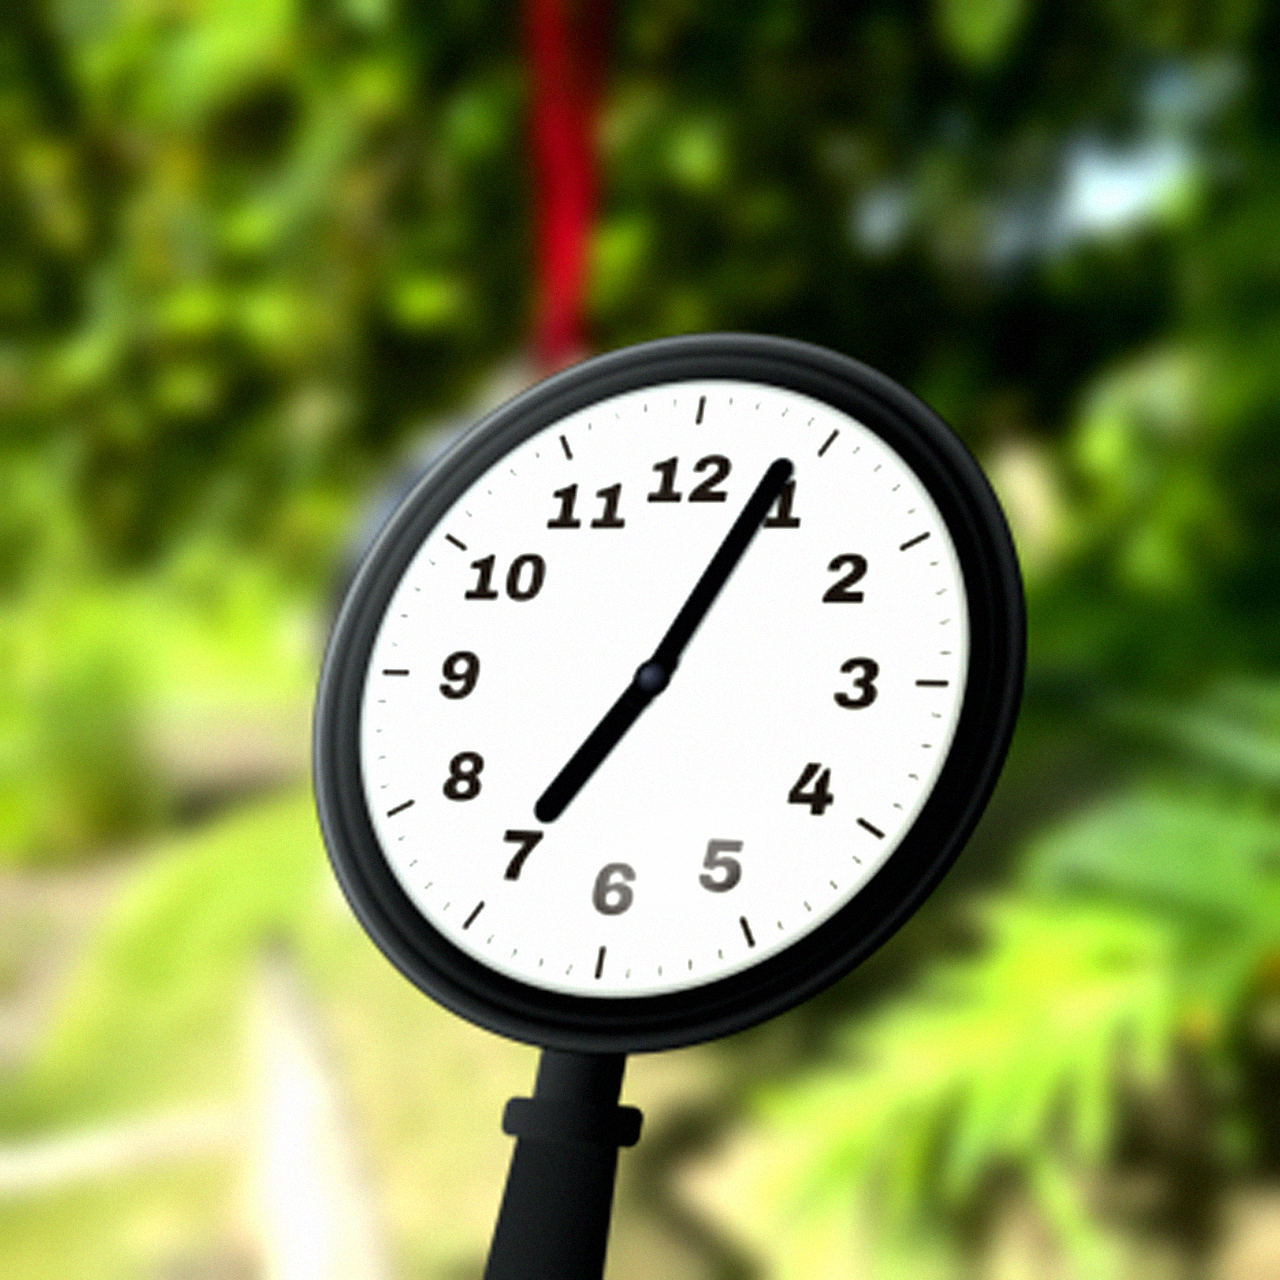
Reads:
7h04
